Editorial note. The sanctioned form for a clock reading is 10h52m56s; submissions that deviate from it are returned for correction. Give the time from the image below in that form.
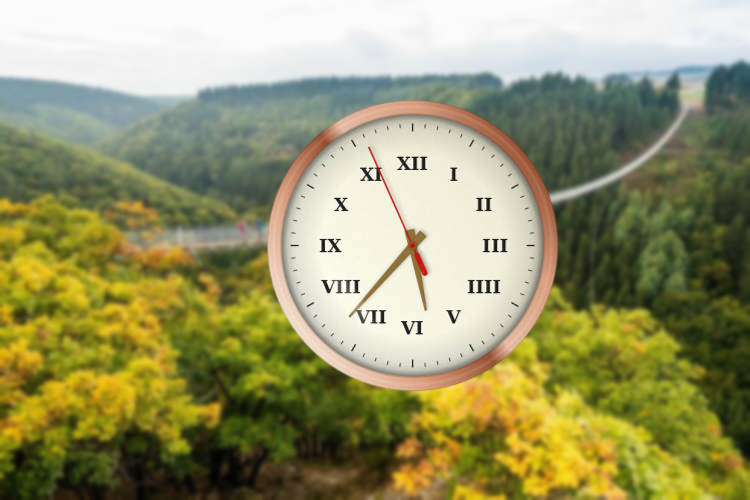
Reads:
5h36m56s
